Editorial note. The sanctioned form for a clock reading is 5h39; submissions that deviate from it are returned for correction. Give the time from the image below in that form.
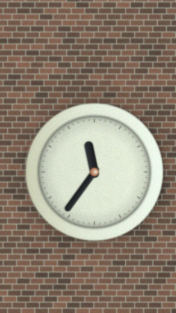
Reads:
11h36
